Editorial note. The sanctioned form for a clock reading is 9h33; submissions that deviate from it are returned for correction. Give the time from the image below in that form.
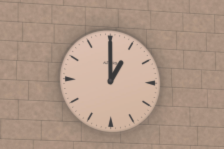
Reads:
1h00
